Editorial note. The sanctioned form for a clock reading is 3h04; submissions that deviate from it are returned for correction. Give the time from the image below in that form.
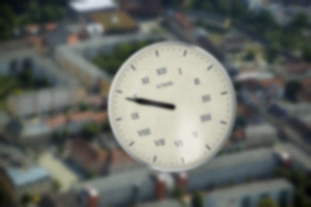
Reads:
9h49
